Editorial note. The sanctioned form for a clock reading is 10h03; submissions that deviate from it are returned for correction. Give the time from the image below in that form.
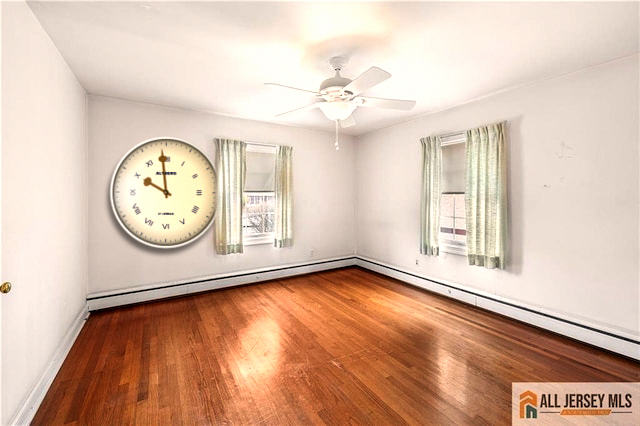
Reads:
9h59
